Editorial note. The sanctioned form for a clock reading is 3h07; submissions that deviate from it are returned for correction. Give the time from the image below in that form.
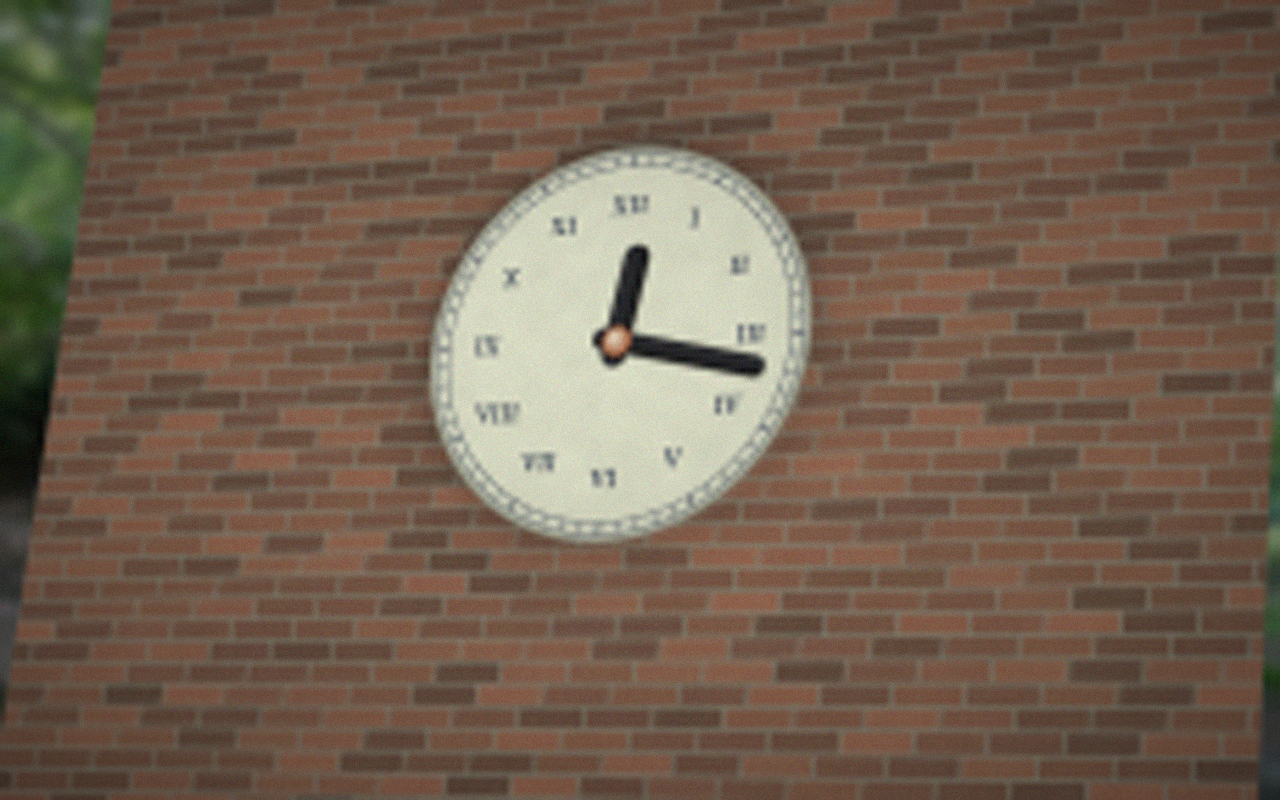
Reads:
12h17
